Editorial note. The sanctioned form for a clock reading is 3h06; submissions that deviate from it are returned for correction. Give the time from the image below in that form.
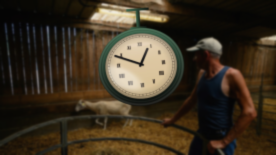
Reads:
12h49
